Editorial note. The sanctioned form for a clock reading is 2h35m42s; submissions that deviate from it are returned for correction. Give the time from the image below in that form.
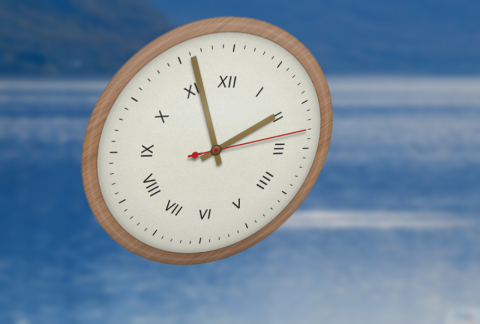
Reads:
1h56m13s
